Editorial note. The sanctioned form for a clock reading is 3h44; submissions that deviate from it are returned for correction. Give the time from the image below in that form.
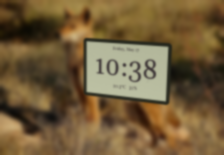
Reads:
10h38
